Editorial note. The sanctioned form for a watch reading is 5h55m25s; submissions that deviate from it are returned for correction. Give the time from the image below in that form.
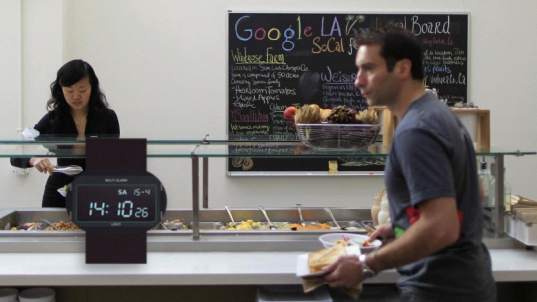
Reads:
14h10m26s
